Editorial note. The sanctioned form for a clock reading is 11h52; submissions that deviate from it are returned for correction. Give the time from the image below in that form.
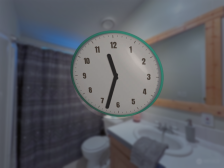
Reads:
11h33
